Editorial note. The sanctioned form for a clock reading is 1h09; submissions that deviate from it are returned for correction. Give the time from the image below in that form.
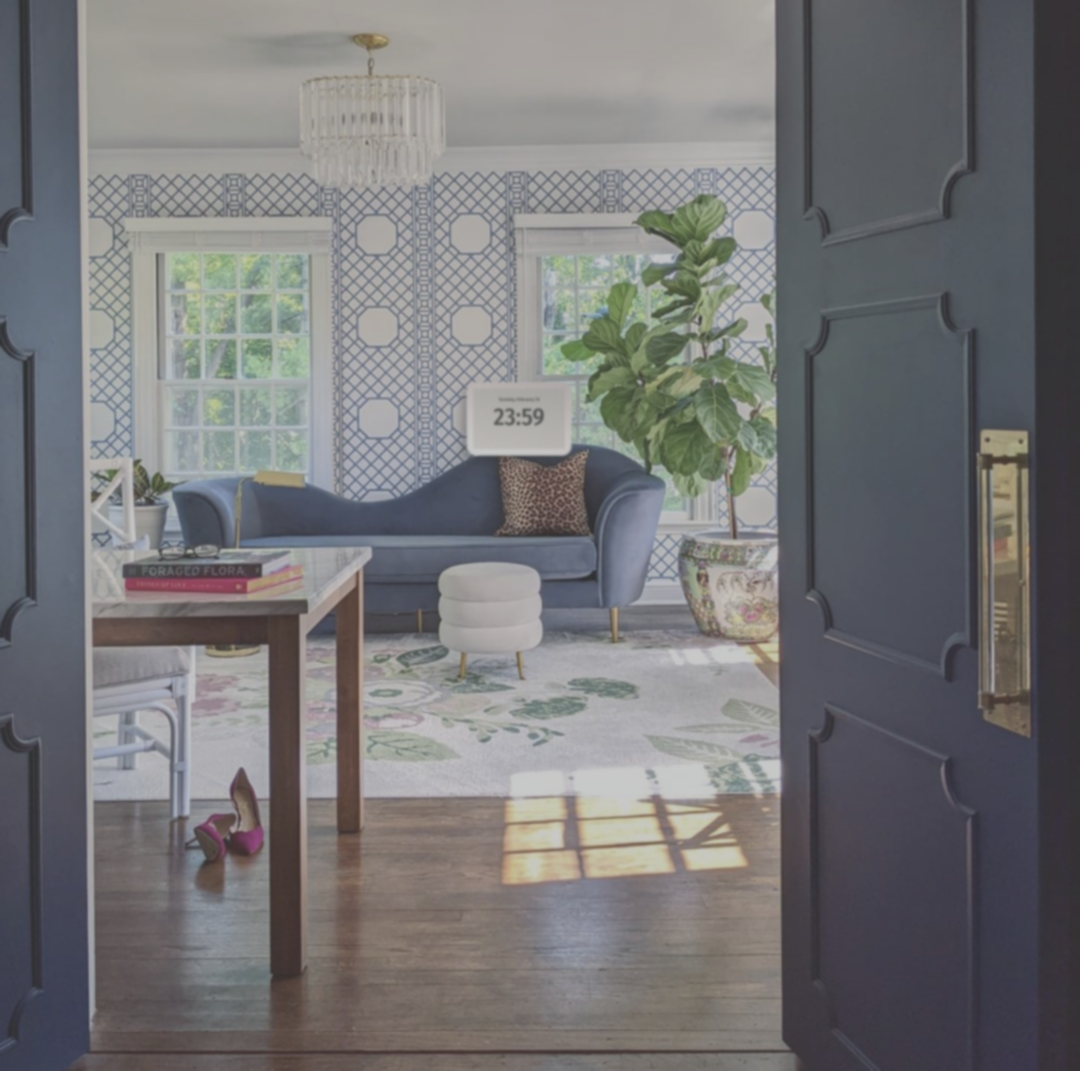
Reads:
23h59
